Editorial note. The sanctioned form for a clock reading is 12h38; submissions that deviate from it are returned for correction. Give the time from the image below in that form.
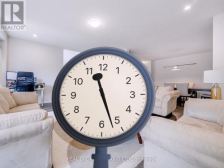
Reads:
11h27
